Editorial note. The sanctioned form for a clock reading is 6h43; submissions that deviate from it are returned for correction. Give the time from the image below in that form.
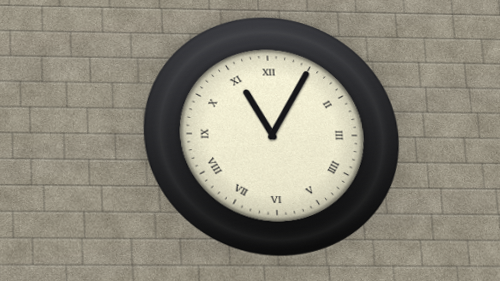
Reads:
11h05
